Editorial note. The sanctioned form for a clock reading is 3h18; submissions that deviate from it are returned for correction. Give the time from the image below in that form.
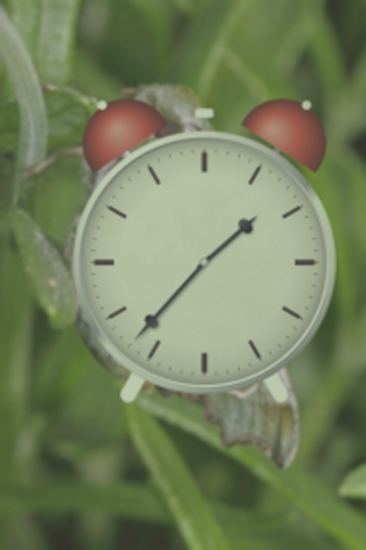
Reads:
1h37
